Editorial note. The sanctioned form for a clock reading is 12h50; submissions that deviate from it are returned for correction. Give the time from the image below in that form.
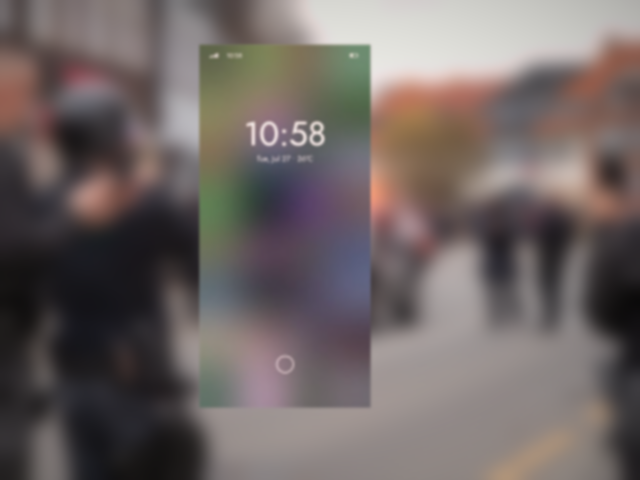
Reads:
10h58
